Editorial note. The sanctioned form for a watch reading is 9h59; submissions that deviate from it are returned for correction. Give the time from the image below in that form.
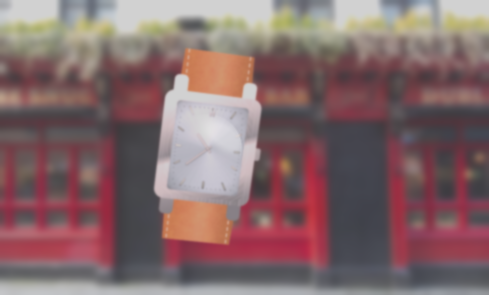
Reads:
10h38
